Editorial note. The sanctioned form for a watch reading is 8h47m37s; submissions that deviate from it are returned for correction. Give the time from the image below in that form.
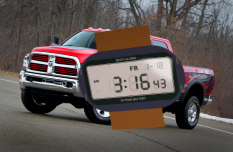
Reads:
3h16m43s
